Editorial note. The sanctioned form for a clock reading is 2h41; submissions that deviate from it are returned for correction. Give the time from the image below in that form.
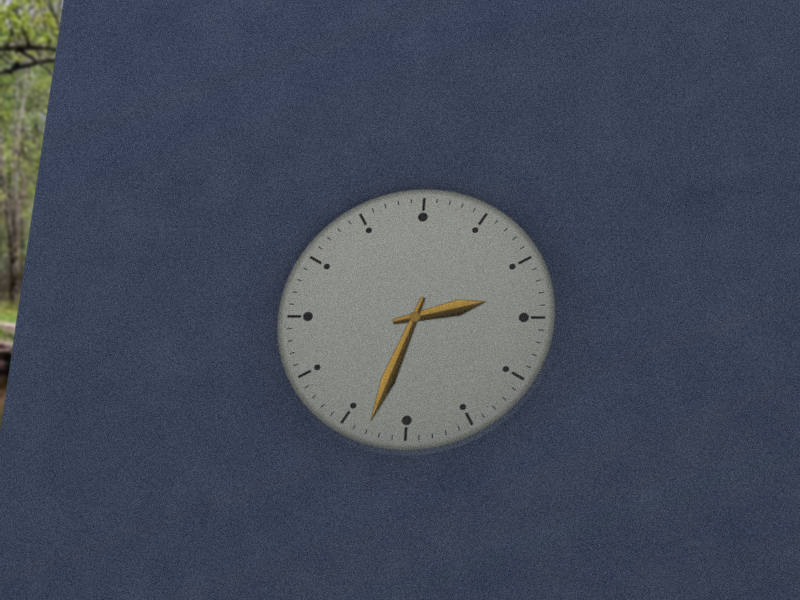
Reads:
2h33
